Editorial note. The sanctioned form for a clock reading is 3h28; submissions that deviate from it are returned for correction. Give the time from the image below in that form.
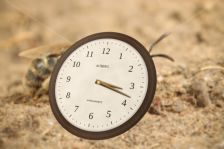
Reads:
3h18
